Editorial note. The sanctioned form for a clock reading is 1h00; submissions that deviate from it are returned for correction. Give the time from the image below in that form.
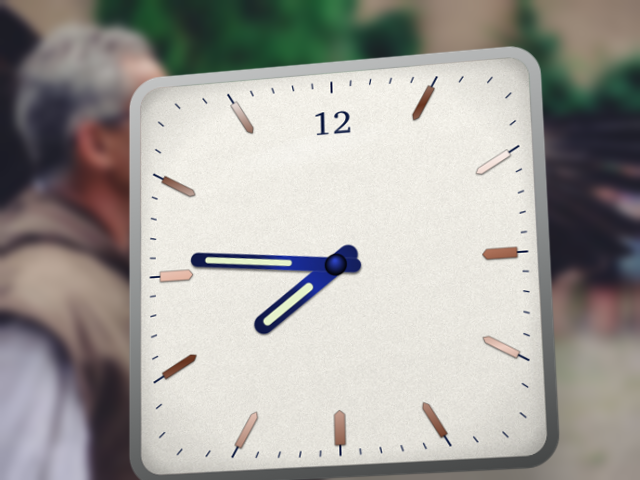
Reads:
7h46
